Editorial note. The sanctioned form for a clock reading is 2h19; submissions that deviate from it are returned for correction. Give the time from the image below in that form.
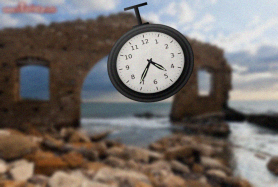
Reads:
4h36
